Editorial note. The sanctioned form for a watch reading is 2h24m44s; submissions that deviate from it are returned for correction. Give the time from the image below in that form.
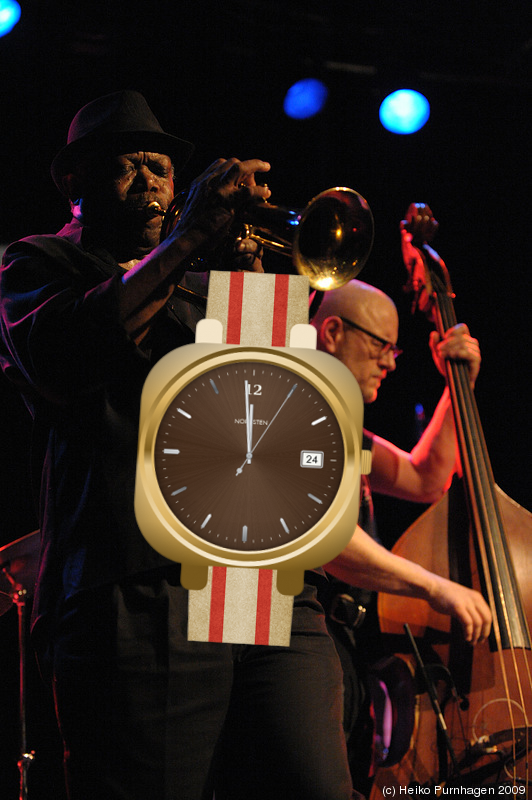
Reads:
11h59m05s
